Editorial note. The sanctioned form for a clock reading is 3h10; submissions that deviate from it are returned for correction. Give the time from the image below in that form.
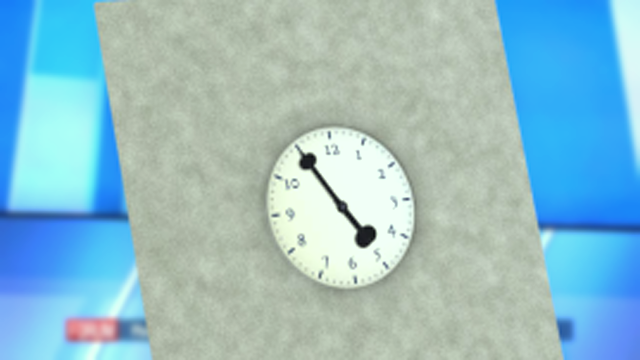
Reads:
4h55
